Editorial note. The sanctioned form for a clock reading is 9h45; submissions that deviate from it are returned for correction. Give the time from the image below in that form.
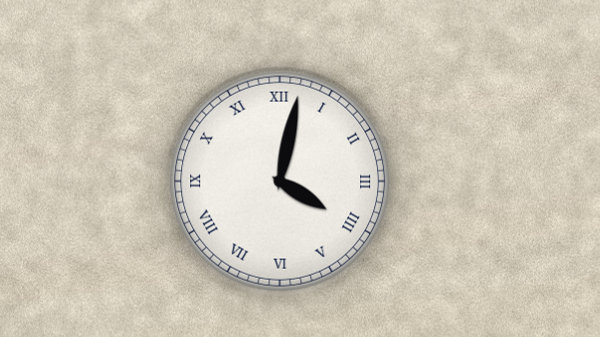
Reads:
4h02
